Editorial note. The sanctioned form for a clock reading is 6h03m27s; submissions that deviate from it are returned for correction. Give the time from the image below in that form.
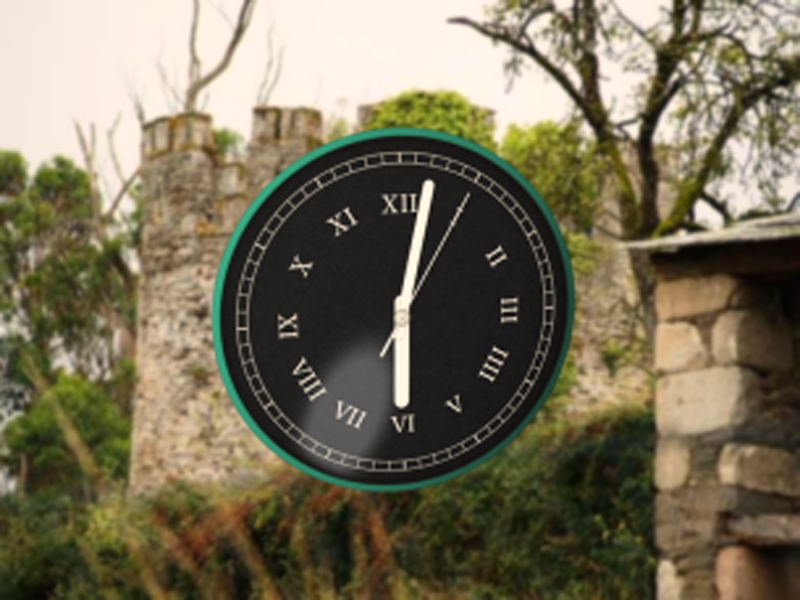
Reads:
6h02m05s
